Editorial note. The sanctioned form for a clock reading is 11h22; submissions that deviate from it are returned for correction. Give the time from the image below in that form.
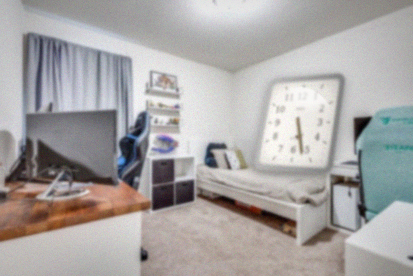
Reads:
5h27
